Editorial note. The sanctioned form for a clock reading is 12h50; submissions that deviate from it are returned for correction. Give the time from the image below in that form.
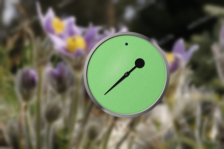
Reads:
1h38
